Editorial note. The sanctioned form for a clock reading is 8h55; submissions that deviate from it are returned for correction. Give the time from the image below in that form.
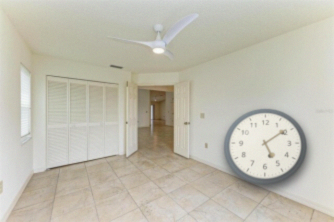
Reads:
5h09
